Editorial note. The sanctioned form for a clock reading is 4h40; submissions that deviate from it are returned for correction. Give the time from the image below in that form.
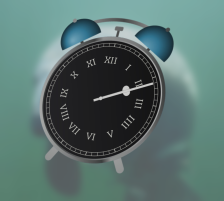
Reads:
2h11
